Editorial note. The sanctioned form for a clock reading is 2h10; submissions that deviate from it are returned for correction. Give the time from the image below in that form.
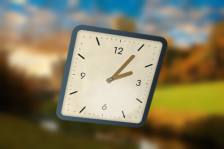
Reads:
2h05
